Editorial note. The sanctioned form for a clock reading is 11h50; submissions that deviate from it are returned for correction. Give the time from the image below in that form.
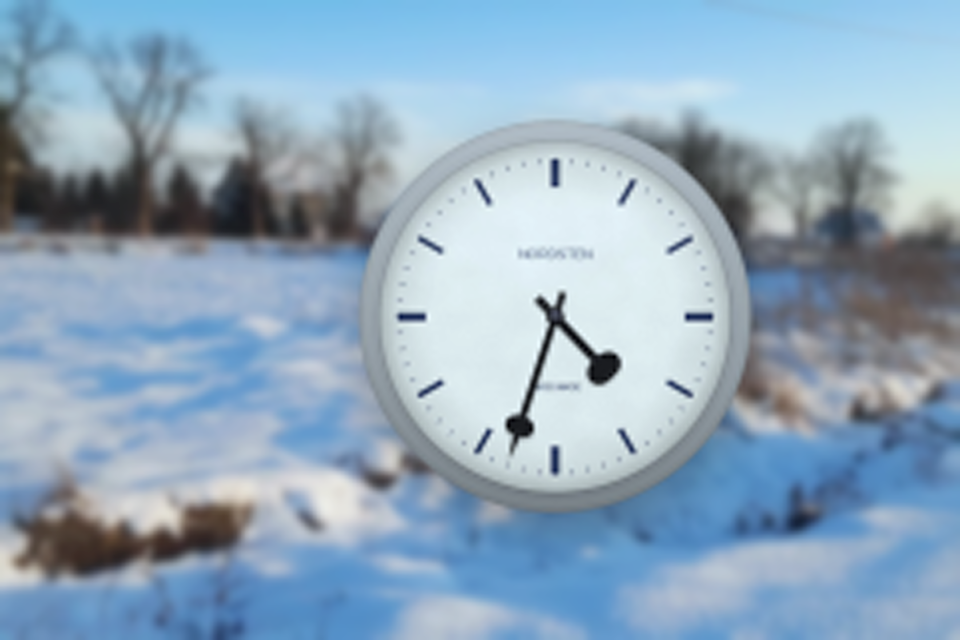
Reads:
4h33
